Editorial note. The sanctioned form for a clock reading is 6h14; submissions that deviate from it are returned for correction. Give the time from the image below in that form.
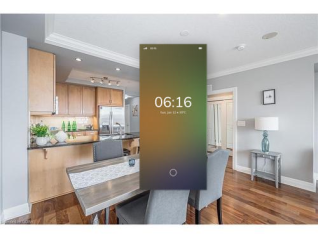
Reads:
6h16
